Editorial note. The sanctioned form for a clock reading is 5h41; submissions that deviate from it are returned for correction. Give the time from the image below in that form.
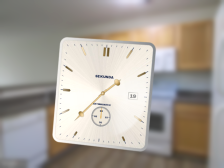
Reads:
1h37
